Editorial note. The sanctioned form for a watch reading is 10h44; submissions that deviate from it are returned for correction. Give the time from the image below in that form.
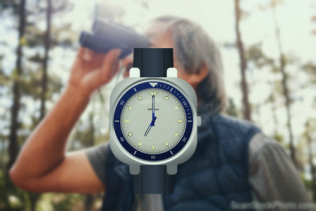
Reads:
7h00
